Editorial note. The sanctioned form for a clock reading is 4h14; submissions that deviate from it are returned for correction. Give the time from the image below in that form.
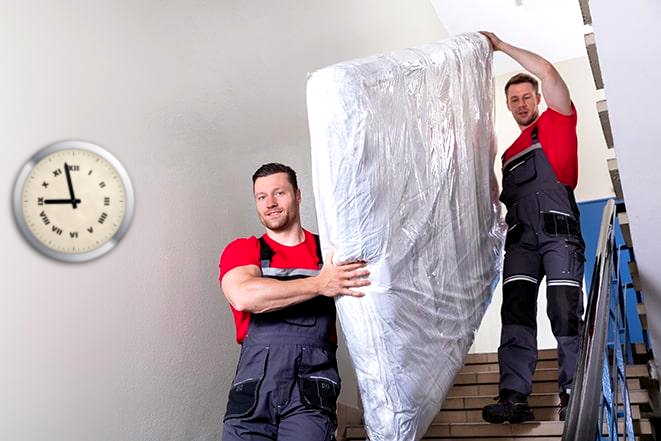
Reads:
8h58
